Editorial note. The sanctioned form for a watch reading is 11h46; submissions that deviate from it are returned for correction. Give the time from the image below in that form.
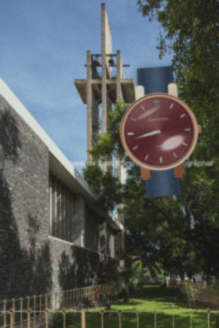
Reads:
8h43
